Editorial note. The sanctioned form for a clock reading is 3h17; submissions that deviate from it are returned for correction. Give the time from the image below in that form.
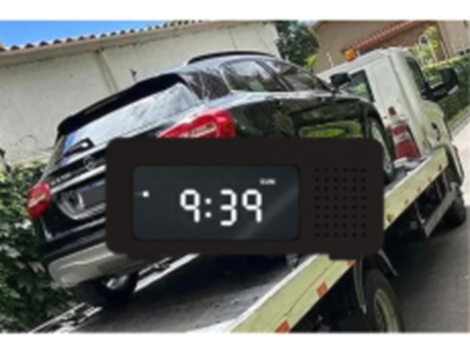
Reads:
9h39
